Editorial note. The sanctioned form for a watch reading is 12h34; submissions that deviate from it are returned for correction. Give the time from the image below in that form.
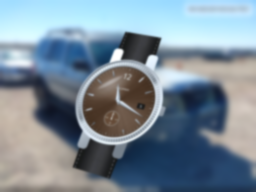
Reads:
11h18
